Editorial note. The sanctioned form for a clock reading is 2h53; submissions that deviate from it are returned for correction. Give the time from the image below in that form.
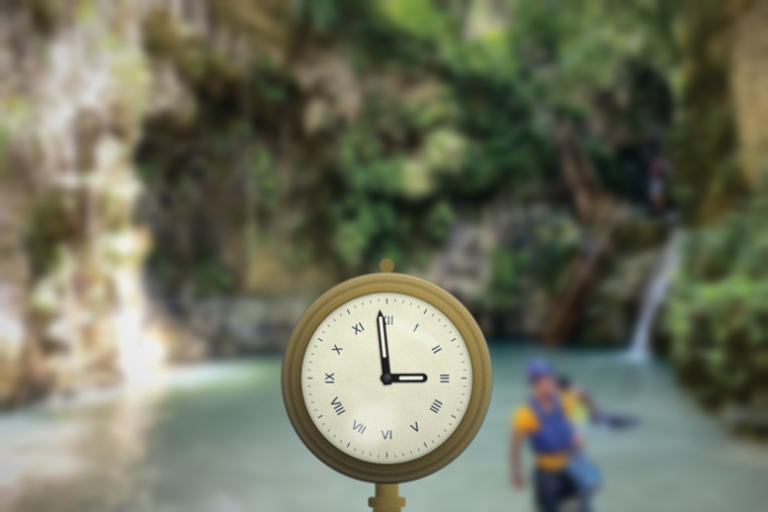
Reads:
2h59
